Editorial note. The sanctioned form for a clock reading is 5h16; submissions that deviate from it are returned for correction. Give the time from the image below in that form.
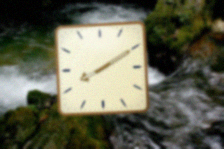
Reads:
8h10
